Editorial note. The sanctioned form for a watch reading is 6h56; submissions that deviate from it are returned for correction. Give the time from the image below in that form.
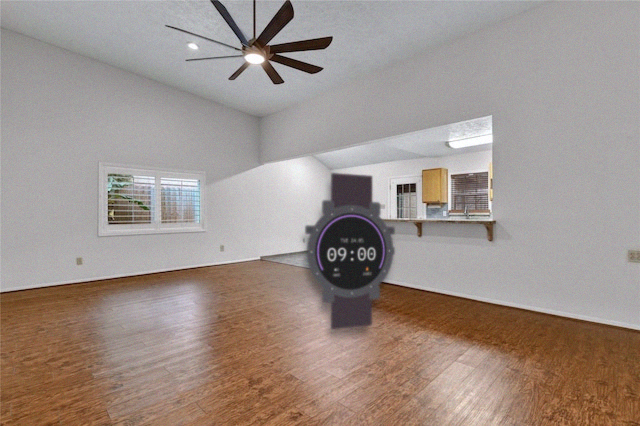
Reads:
9h00
